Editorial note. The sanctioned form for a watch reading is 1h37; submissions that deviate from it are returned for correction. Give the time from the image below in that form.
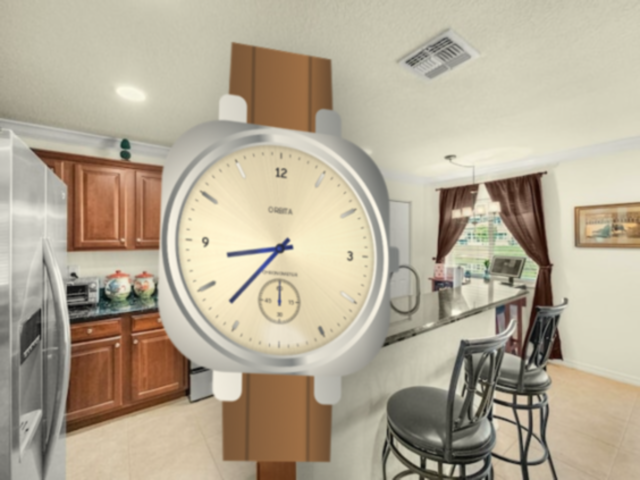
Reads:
8h37
